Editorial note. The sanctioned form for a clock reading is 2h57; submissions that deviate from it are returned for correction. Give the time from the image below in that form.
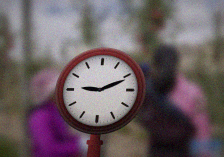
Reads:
9h11
